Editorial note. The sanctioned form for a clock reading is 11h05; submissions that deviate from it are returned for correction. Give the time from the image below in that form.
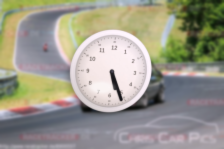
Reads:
5h26
